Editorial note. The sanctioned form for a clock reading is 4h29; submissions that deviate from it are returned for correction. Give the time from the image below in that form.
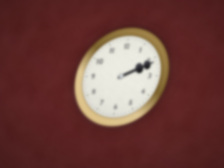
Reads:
2h11
